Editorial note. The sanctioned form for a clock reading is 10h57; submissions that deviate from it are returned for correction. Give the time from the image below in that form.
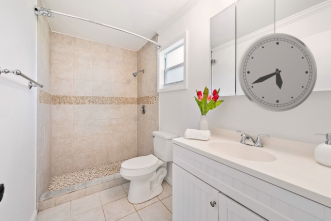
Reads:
5h41
